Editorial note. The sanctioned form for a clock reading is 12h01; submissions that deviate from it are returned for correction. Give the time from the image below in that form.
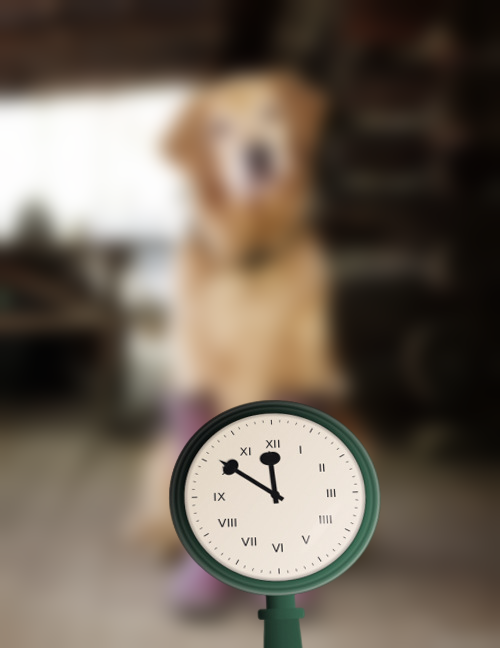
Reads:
11h51
